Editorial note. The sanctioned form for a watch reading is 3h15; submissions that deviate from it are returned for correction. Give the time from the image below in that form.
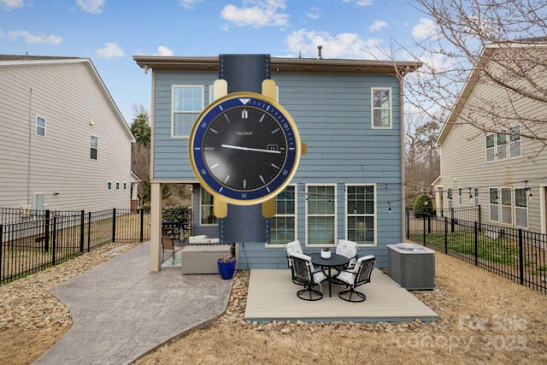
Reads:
9h16
